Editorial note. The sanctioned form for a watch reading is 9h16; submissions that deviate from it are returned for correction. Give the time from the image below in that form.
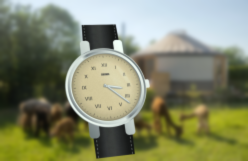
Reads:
3h22
